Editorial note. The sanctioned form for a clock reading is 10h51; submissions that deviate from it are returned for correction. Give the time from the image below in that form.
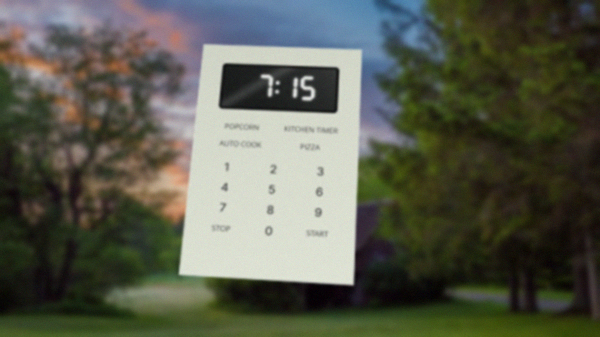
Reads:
7h15
